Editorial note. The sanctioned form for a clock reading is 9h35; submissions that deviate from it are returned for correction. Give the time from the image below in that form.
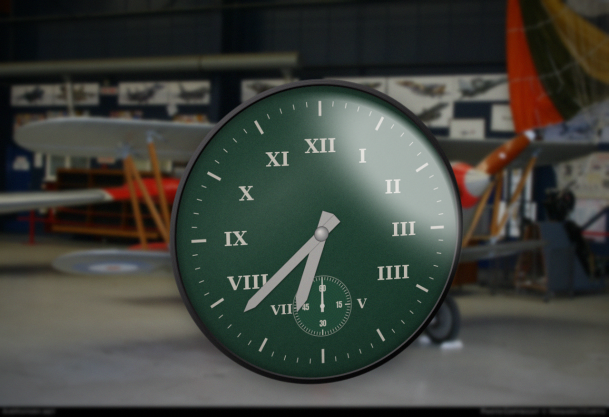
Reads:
6h38
